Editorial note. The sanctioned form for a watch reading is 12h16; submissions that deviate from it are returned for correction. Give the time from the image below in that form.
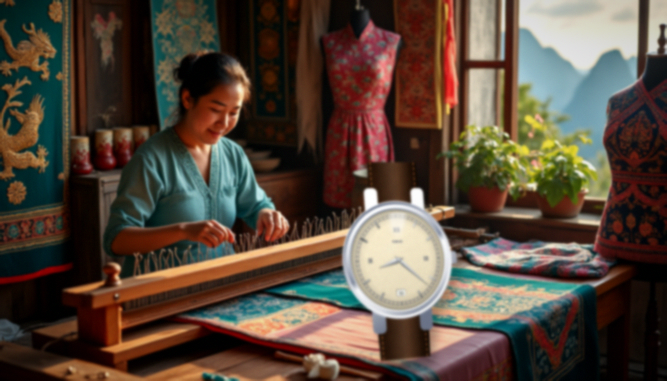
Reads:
8h22
